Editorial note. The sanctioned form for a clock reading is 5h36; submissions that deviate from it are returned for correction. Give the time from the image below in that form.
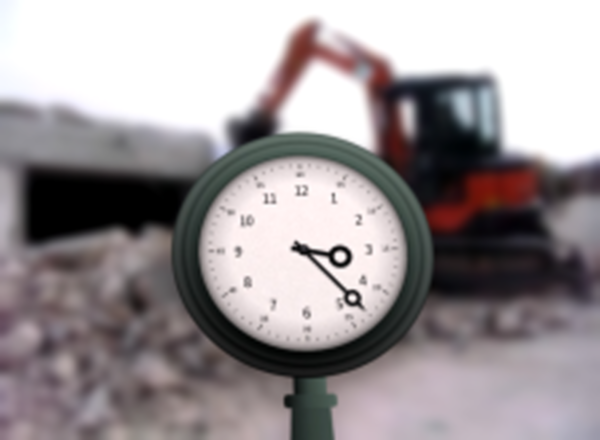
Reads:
3h23
